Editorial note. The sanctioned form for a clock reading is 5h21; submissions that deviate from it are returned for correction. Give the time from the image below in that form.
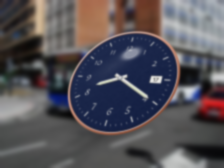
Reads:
8h20
